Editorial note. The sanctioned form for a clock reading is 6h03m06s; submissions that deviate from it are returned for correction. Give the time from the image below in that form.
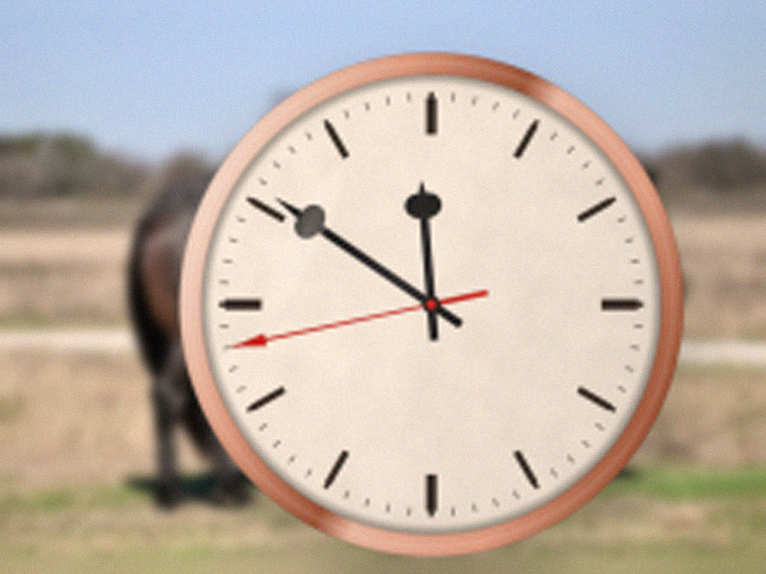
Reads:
11h50m43s
